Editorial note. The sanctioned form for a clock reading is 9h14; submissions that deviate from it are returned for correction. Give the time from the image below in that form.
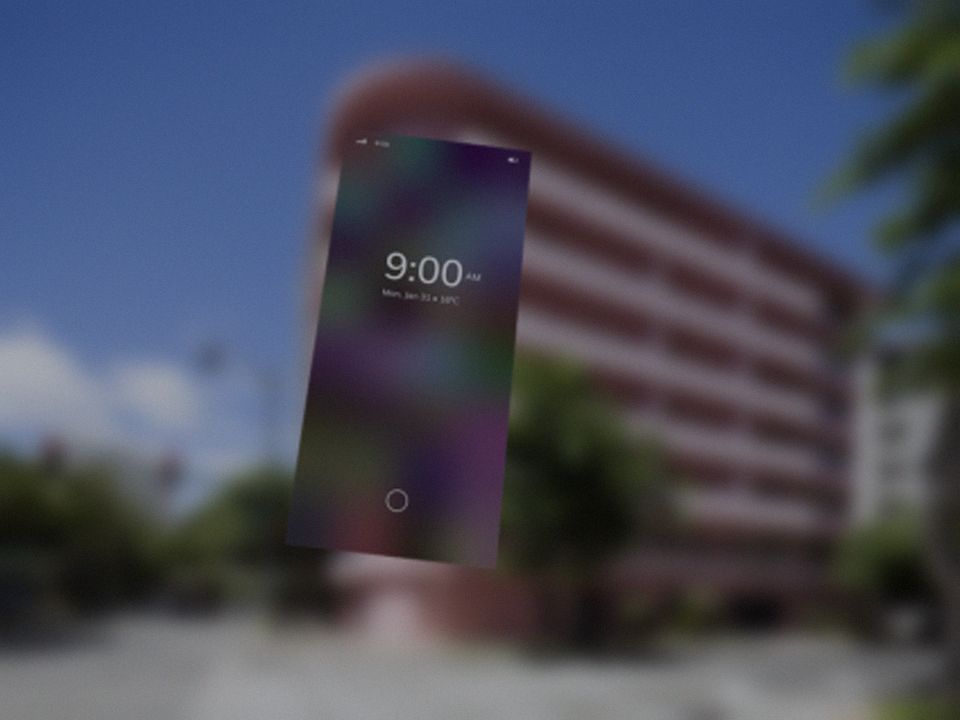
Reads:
9h00
